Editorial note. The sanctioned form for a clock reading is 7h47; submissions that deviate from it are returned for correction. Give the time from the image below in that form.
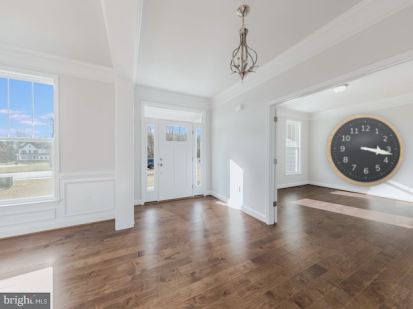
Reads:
3h17
